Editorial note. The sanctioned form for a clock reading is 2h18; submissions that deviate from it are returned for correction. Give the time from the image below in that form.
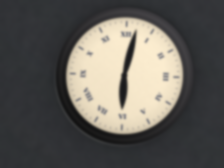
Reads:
6h02
